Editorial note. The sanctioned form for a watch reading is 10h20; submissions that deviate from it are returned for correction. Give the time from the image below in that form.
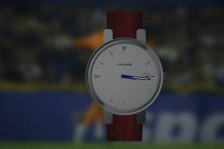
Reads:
3h16
